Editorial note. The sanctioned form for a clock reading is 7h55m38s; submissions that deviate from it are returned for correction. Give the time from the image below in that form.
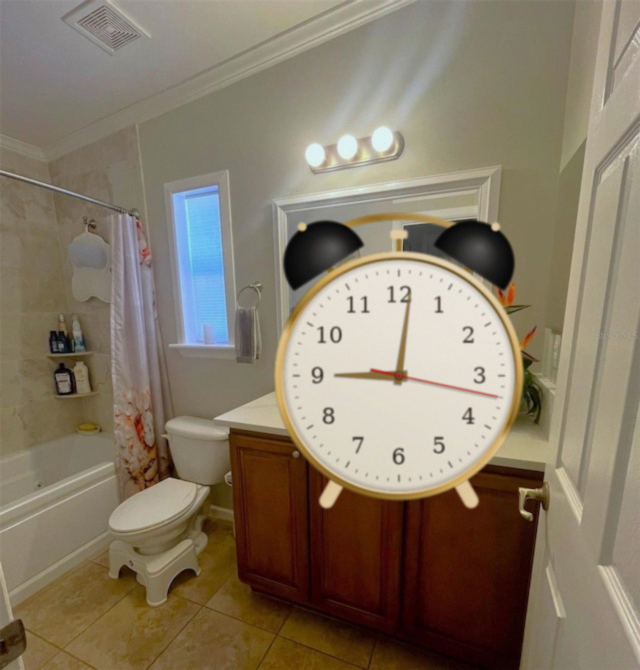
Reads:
9h01m17s
